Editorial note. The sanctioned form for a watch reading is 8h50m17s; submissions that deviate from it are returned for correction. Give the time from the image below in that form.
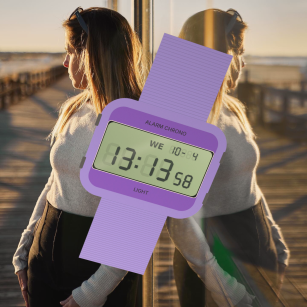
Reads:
13h13m58s
